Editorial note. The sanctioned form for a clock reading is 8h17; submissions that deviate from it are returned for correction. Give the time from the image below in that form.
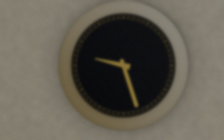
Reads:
9h27
